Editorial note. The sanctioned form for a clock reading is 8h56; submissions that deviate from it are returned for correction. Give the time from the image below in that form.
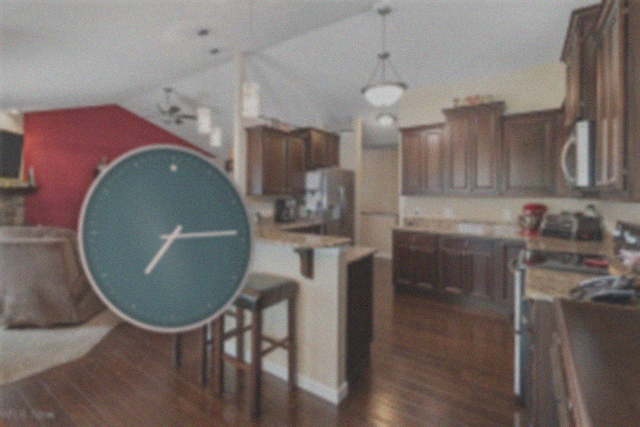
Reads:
7h14
